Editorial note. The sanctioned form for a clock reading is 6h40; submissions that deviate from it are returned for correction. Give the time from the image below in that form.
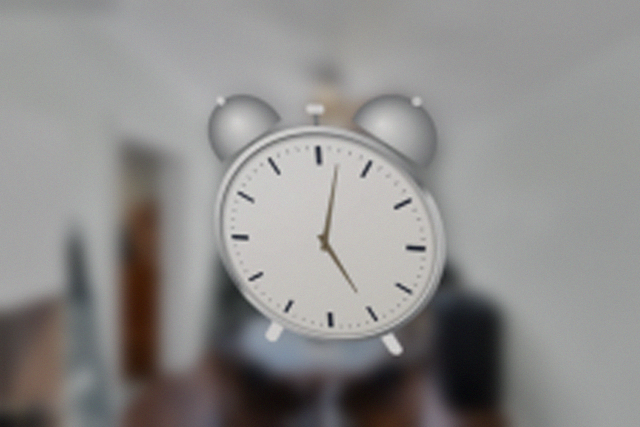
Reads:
5h02
